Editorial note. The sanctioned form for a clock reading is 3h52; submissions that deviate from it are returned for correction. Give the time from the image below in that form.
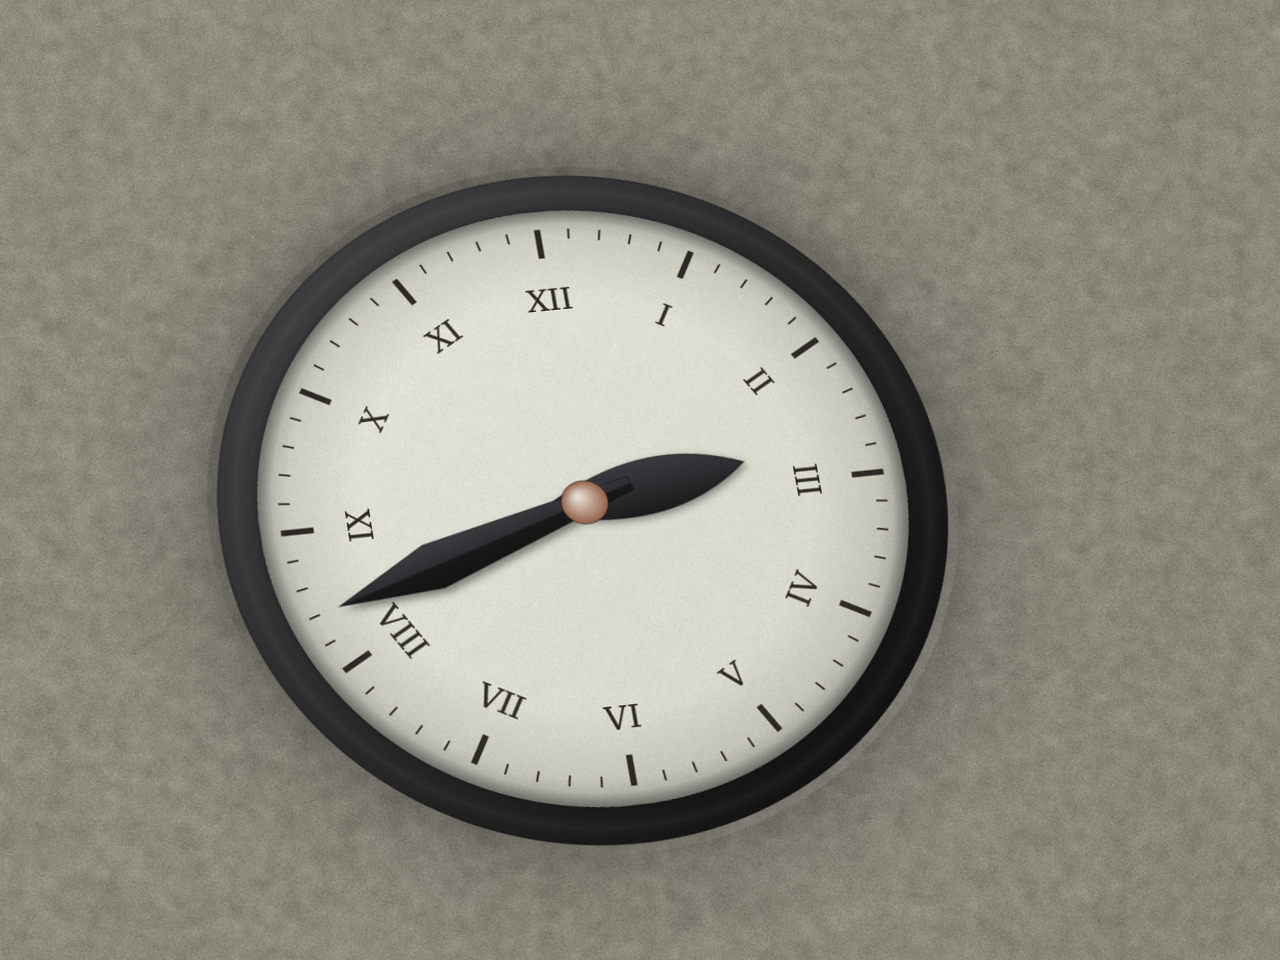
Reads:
2h42
